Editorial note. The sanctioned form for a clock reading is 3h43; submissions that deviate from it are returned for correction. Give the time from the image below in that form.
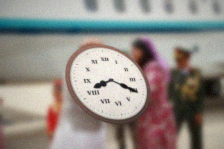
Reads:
8h20
